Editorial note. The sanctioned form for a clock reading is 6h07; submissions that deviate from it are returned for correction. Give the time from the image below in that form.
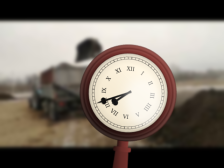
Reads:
7h41
